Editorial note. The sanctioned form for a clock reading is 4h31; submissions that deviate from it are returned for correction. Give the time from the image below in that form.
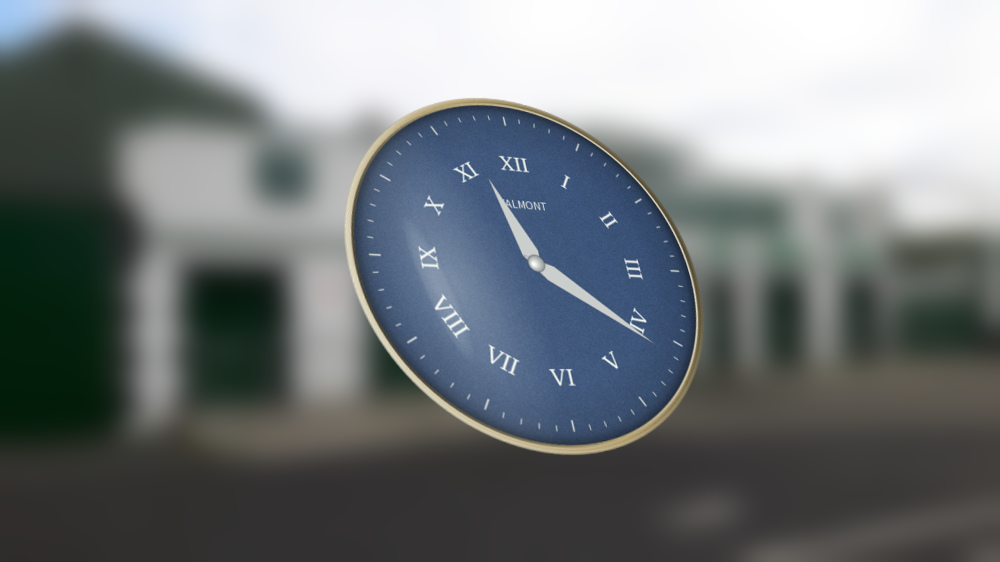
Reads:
11h21
